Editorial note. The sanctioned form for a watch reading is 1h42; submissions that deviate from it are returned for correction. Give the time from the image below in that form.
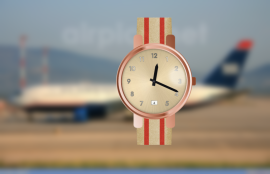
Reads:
12h19
